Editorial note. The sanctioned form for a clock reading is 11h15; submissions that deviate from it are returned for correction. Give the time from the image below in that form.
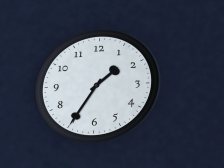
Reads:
1h35
